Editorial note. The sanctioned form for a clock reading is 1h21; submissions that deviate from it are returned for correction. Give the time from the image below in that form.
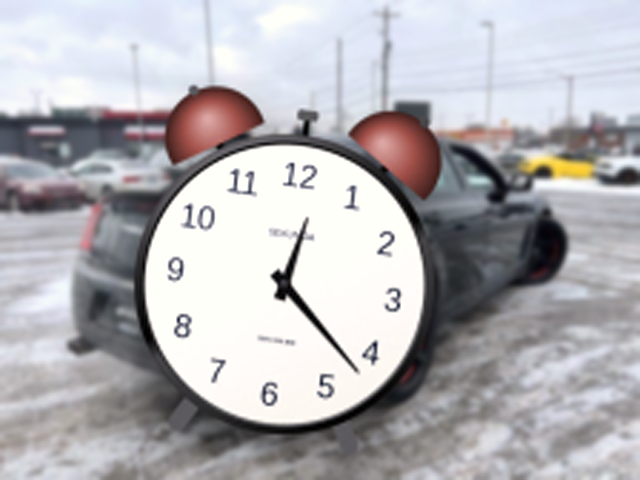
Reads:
12h22
